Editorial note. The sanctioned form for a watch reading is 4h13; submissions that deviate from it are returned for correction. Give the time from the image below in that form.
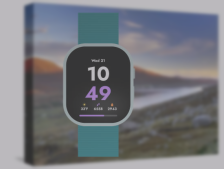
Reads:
10h49
